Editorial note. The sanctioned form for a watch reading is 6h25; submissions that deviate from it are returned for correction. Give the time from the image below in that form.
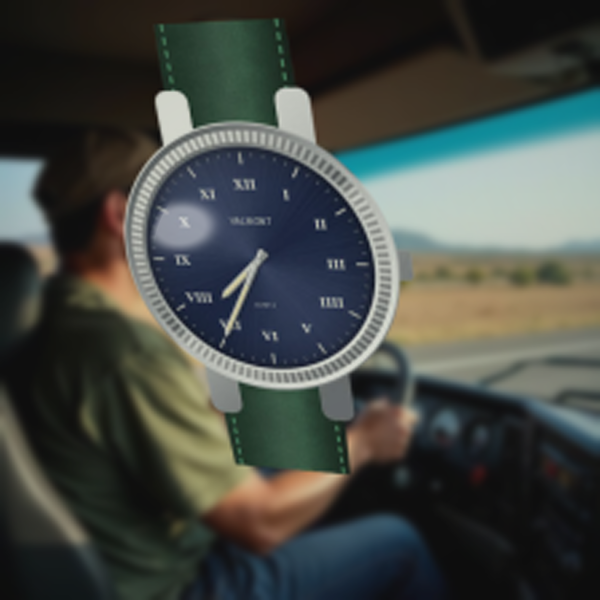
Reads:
7h35
